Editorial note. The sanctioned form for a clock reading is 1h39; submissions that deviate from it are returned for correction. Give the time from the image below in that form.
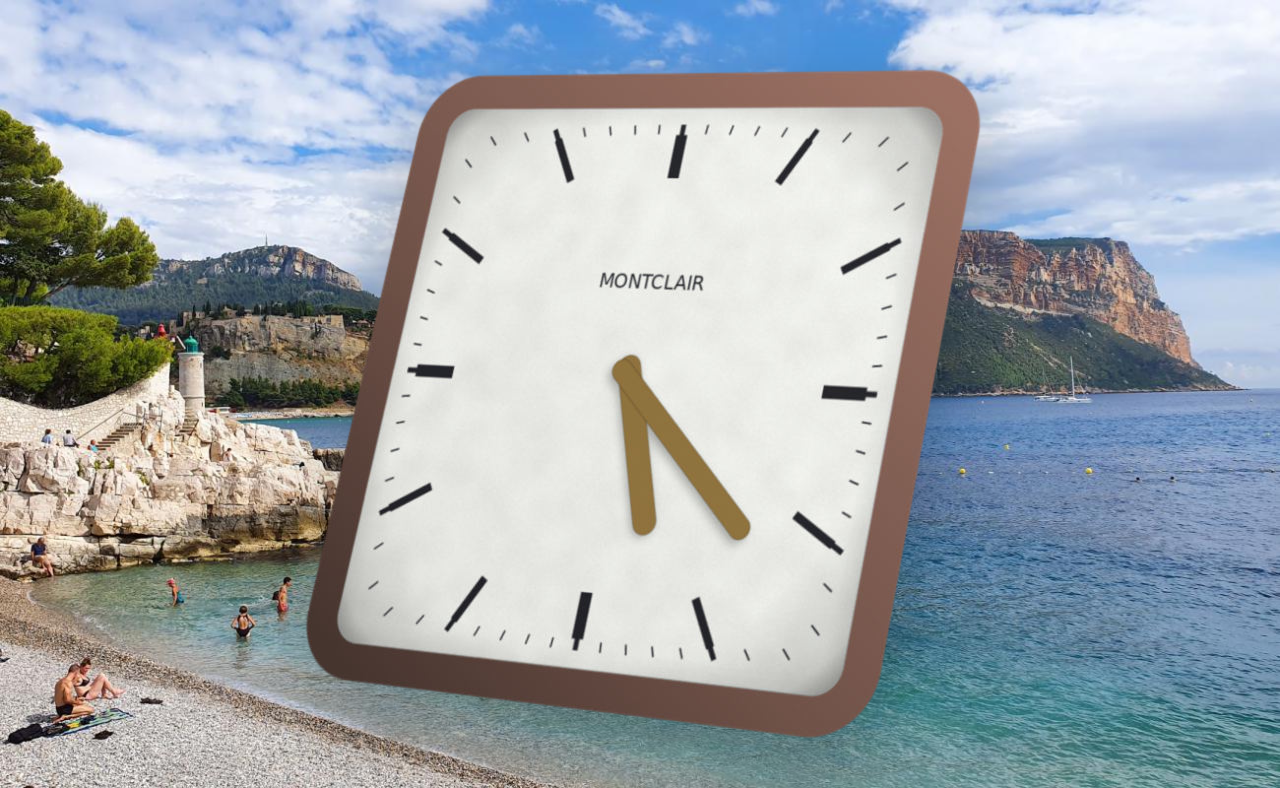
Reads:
5h22
